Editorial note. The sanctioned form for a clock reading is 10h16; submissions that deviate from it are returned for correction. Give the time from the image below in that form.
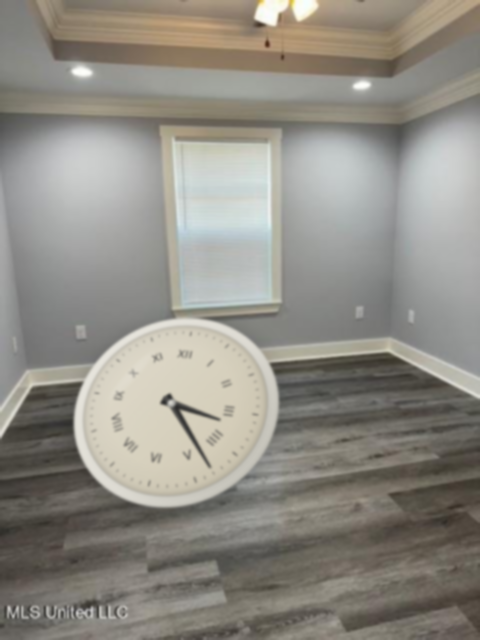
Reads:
3h23
